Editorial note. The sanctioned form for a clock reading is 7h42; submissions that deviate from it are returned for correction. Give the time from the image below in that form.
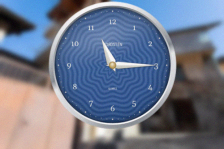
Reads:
11h15
